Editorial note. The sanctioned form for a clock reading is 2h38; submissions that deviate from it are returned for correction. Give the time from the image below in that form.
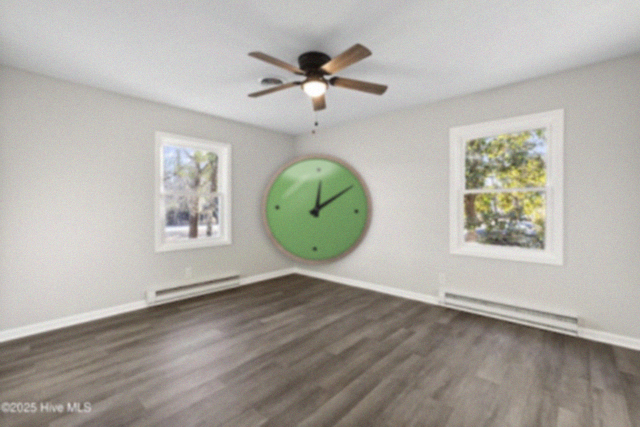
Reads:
12h09
